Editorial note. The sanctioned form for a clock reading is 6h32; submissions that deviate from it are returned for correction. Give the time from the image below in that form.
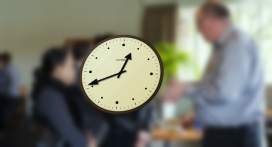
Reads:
12h41
